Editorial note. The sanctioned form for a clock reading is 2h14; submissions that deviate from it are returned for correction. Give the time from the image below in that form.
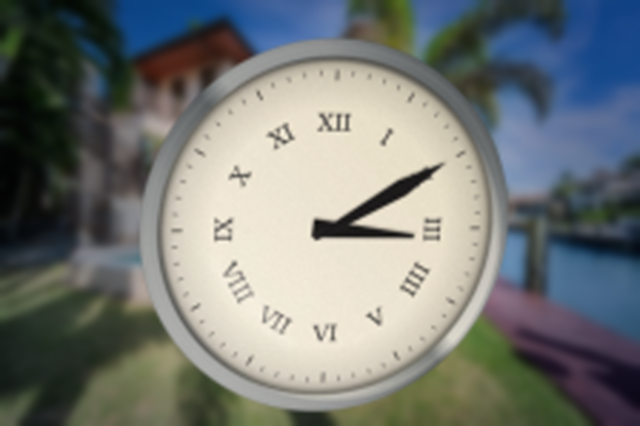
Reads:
3h10
